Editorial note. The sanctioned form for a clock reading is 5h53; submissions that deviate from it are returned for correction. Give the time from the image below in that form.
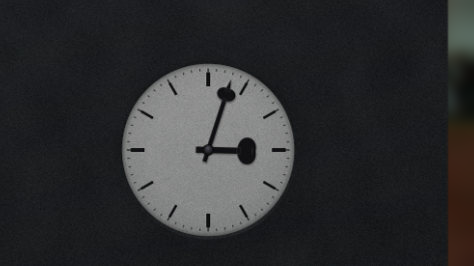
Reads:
3h03
